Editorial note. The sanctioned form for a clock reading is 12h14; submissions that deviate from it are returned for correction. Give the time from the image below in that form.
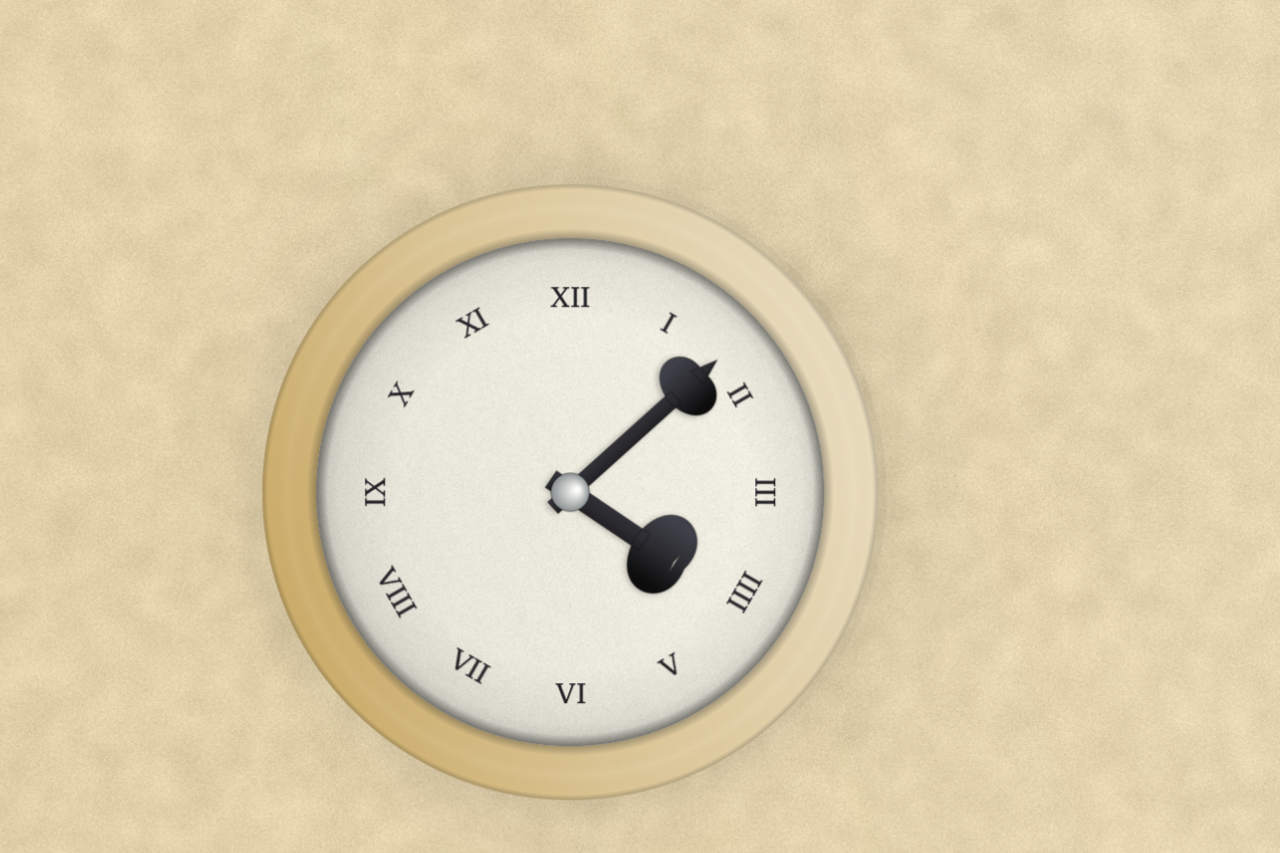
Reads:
4h08
